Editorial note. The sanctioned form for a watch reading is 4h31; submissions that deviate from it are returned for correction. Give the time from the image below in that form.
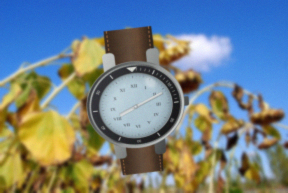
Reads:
8h11
